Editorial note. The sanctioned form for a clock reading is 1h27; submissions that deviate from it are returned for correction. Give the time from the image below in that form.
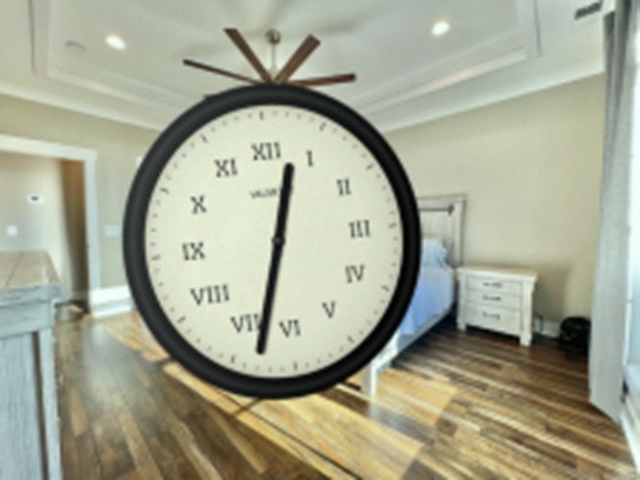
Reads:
12h33
